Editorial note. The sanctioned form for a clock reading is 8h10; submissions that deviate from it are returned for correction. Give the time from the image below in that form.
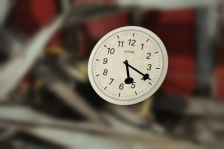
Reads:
5h19
